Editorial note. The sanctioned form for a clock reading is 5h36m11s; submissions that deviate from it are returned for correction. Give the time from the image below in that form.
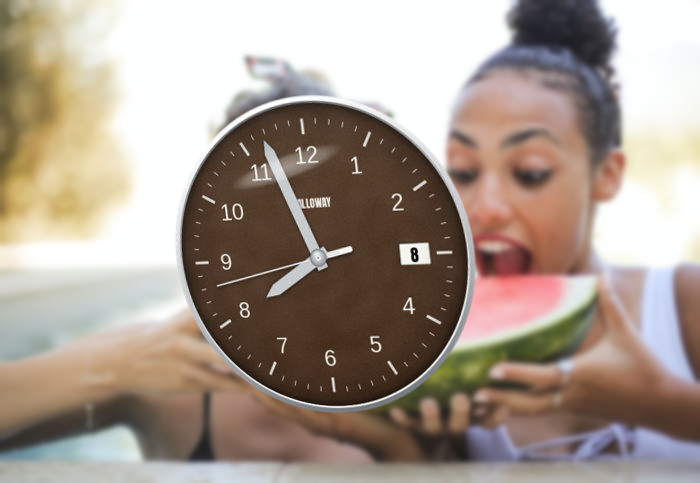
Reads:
7h56m43s
